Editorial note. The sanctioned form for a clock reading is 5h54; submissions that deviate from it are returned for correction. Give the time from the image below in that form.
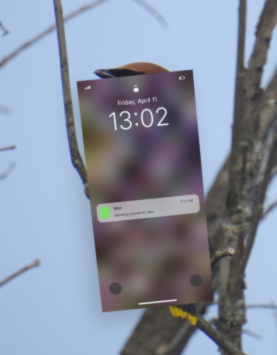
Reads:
13h02
